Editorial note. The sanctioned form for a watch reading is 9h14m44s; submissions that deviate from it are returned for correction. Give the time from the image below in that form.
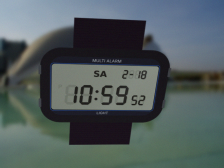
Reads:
10h59m52s
